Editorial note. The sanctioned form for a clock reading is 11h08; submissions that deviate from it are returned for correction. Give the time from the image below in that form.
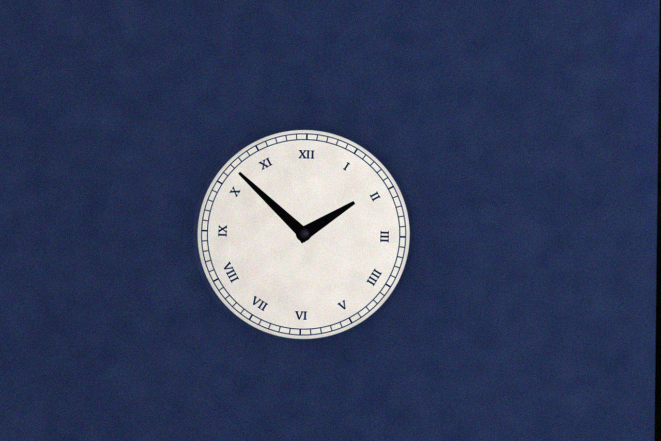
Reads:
1h52
